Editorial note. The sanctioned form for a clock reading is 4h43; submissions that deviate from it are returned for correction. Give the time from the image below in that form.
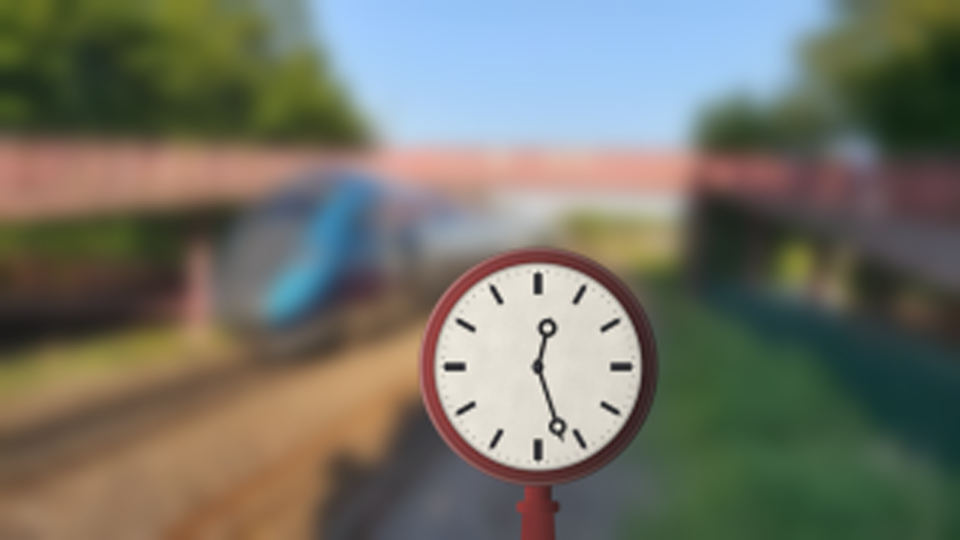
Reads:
12h27
